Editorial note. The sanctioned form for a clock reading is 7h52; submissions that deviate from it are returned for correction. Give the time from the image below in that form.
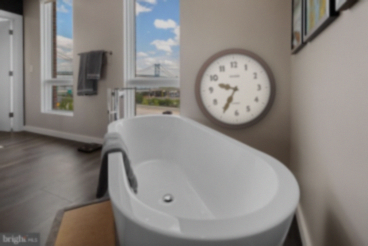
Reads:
9h35
